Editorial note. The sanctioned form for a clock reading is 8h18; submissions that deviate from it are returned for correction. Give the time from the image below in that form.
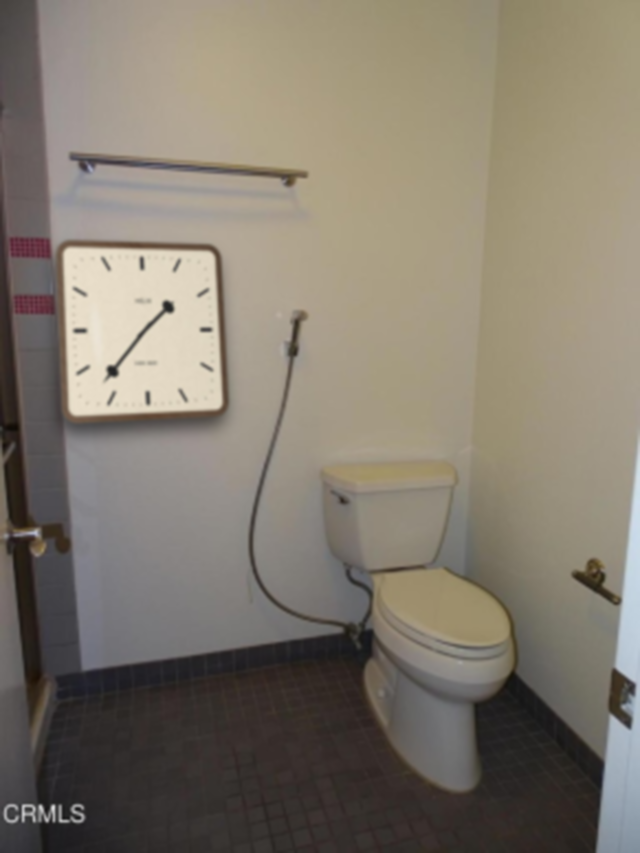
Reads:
1h37
